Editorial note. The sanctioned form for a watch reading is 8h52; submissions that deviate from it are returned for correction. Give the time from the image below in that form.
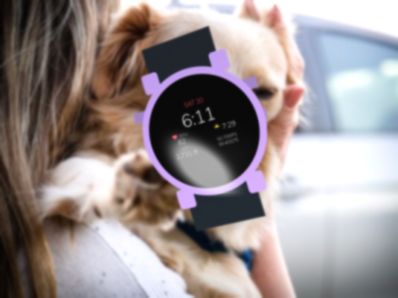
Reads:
6h11
